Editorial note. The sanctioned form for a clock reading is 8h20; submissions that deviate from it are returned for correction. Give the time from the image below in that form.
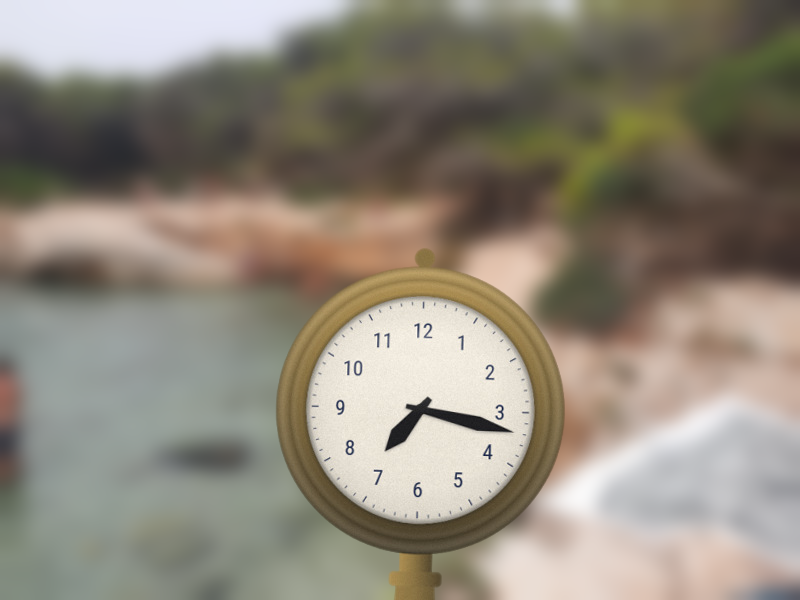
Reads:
7h17
